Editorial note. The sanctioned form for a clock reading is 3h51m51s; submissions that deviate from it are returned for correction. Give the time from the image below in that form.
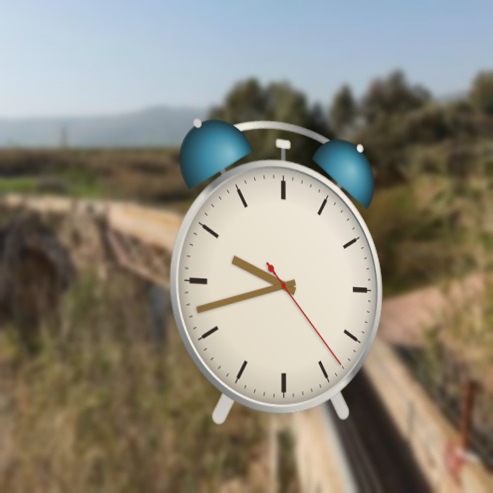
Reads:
9h42m23s
